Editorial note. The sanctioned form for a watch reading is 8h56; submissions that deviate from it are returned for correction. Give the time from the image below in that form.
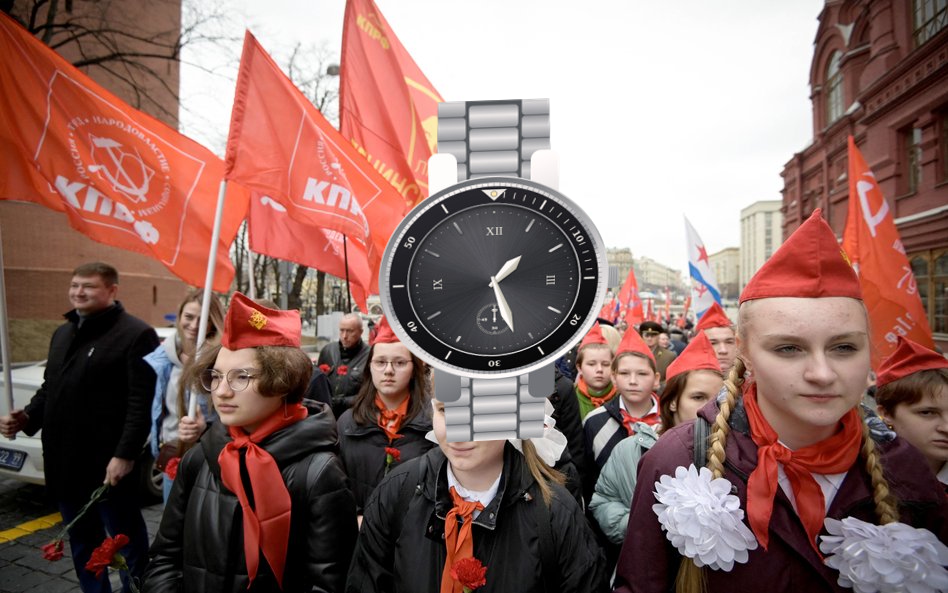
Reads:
1h27
